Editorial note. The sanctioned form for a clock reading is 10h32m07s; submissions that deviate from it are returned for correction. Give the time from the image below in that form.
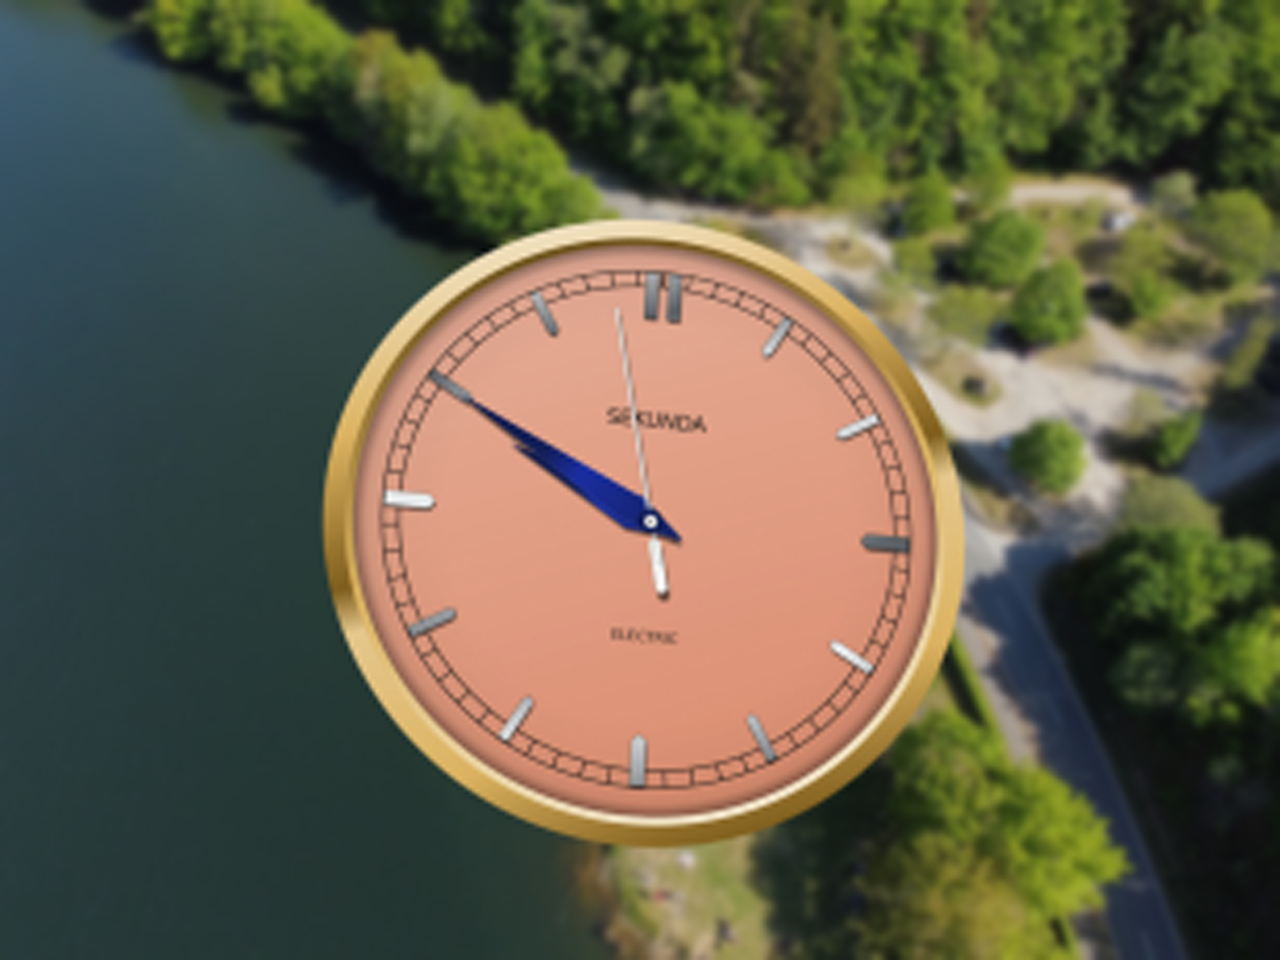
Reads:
9h49m58s
